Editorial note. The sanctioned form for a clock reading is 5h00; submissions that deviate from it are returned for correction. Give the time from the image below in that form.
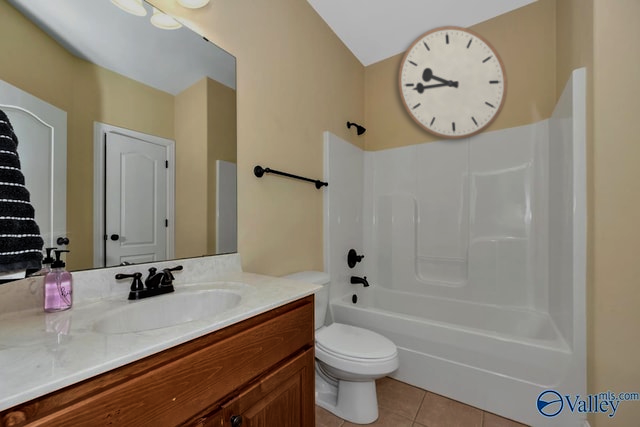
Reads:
9h44
